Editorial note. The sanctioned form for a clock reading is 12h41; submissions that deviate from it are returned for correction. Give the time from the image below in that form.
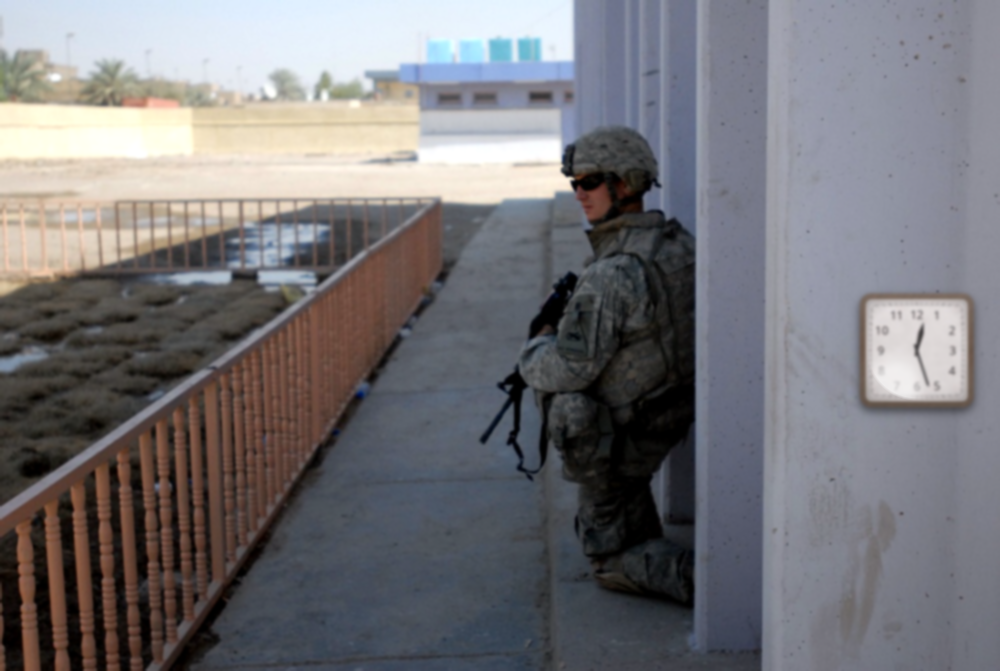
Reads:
12h27
